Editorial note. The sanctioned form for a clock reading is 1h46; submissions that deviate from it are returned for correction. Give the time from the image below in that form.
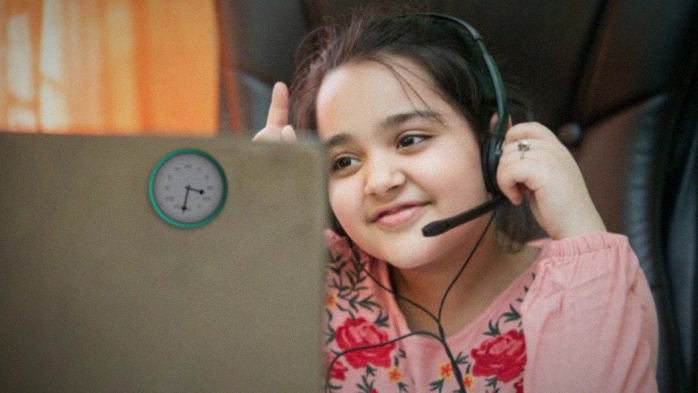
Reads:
3h32
